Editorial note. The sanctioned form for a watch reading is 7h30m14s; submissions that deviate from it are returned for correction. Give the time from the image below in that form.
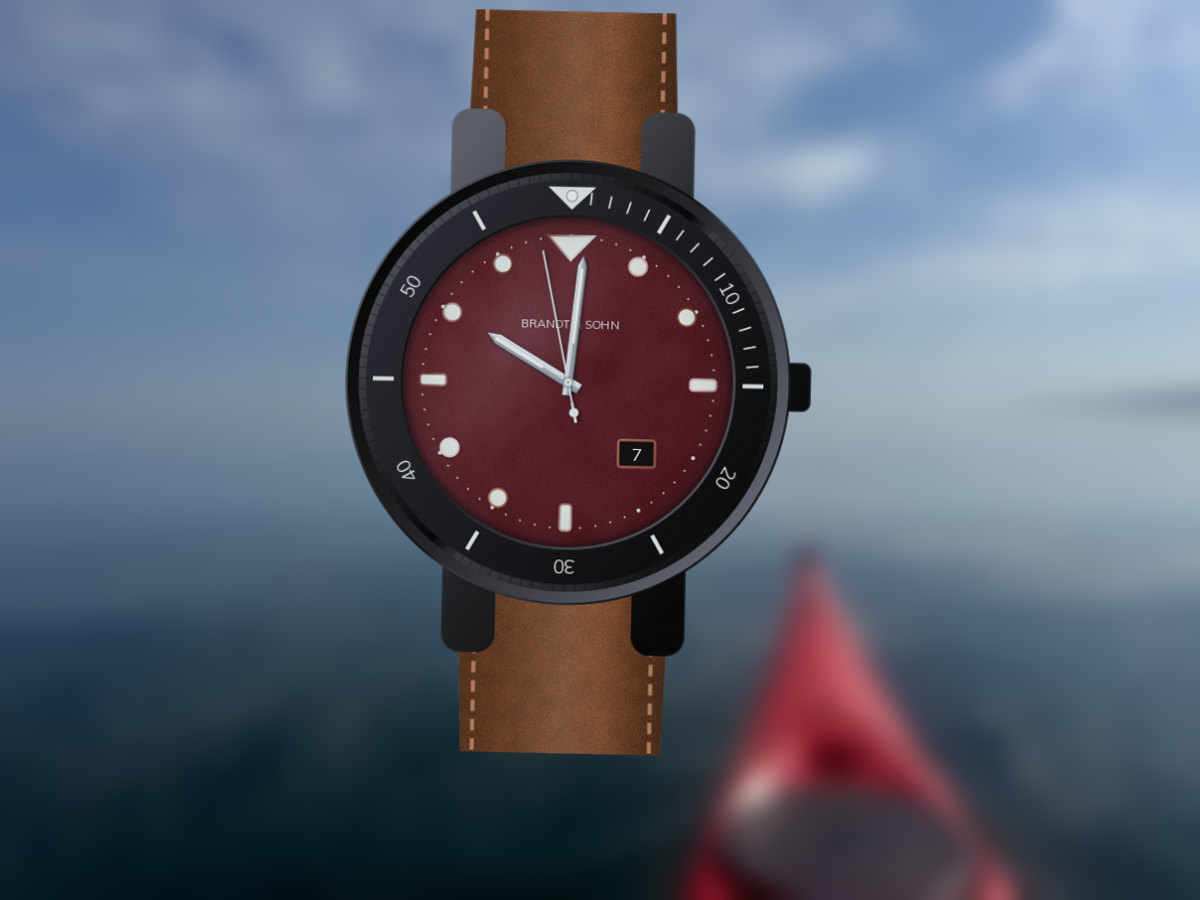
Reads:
10h00m58s
